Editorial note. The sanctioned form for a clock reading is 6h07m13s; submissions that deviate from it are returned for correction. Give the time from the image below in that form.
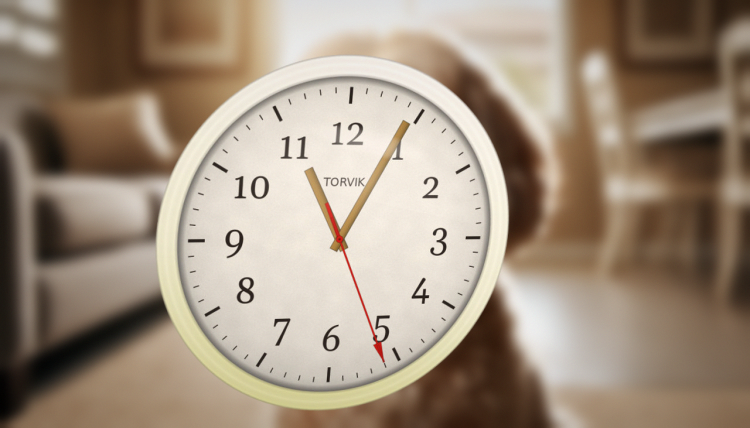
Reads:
11h04m26s
